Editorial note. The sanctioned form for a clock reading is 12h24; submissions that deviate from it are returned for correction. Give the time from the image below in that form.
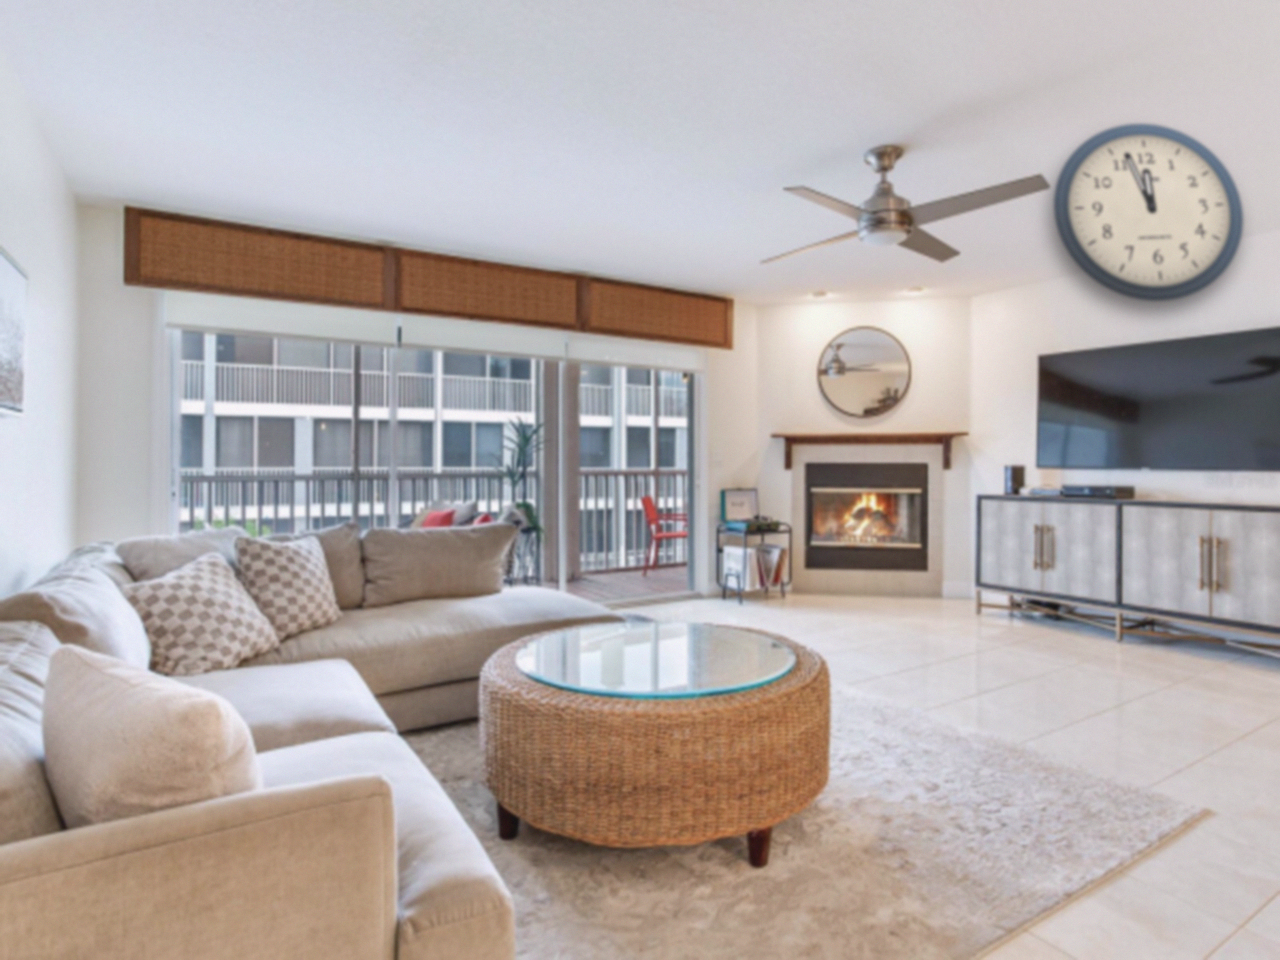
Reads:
11h57
